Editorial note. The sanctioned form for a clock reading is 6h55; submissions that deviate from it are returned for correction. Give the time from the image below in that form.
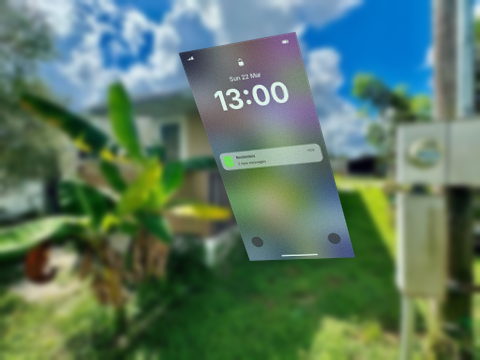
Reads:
13h00
